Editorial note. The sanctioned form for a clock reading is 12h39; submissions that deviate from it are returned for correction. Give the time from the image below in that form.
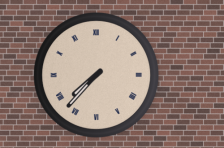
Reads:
7h37
